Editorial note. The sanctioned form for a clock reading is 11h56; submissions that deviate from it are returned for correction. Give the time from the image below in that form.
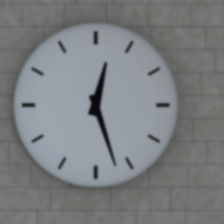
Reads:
12h27
